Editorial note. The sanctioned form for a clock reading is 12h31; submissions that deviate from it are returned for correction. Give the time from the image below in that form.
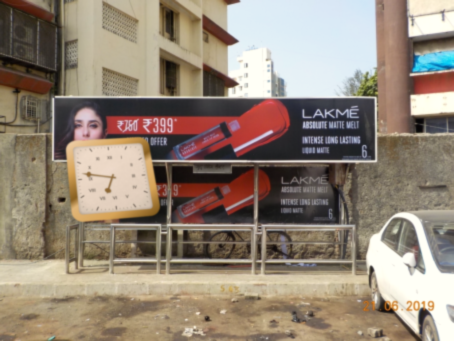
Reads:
6h47
